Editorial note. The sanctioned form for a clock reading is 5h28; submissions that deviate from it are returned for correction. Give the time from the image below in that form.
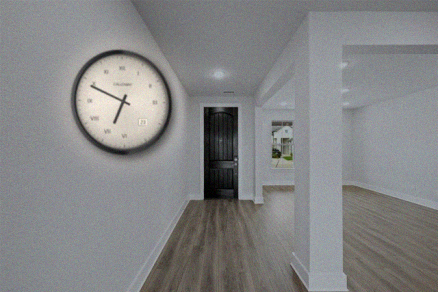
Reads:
6h49
